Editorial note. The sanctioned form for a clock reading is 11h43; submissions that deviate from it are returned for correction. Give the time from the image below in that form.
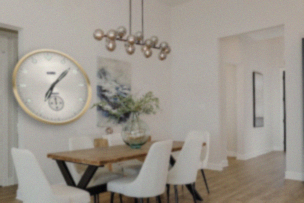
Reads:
7h08
